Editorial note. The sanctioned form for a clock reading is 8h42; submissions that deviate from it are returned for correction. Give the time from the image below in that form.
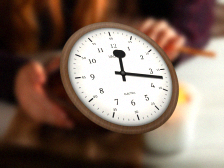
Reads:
12h17
